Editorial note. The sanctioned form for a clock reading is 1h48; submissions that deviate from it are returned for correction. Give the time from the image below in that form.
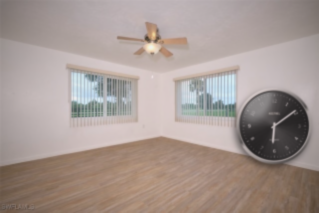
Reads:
6h09
